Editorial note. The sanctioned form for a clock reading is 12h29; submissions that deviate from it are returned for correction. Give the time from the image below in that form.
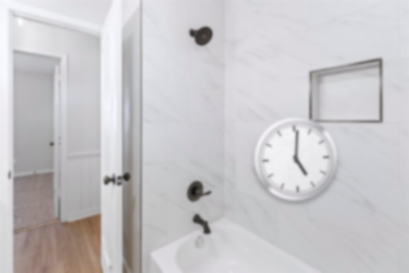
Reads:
5h01
